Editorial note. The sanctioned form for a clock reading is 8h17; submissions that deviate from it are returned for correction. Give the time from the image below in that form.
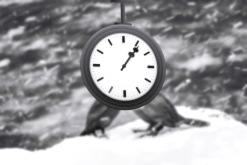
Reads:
1h06
